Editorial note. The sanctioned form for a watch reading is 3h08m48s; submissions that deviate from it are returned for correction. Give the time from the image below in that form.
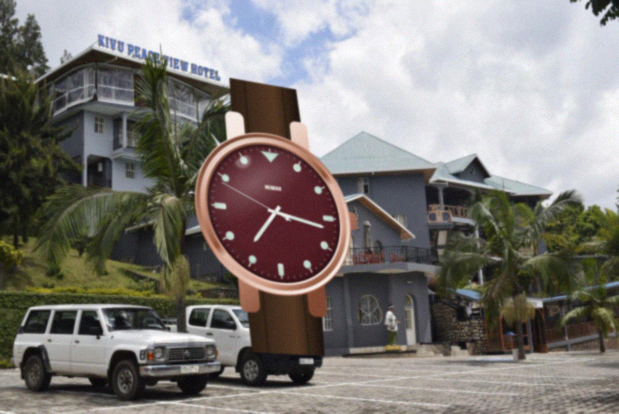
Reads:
7h16m49s
